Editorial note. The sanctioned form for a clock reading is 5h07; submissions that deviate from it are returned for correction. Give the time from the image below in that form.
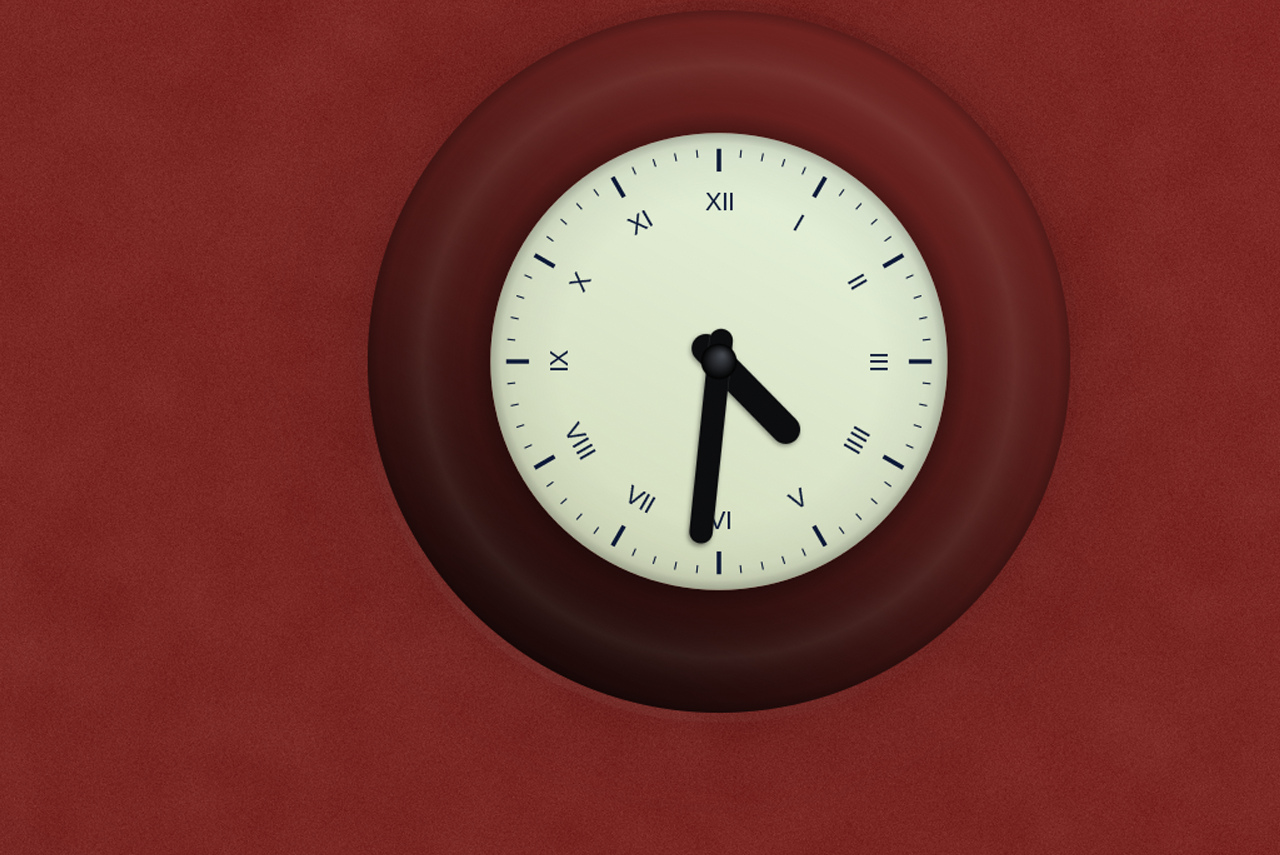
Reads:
4h31
